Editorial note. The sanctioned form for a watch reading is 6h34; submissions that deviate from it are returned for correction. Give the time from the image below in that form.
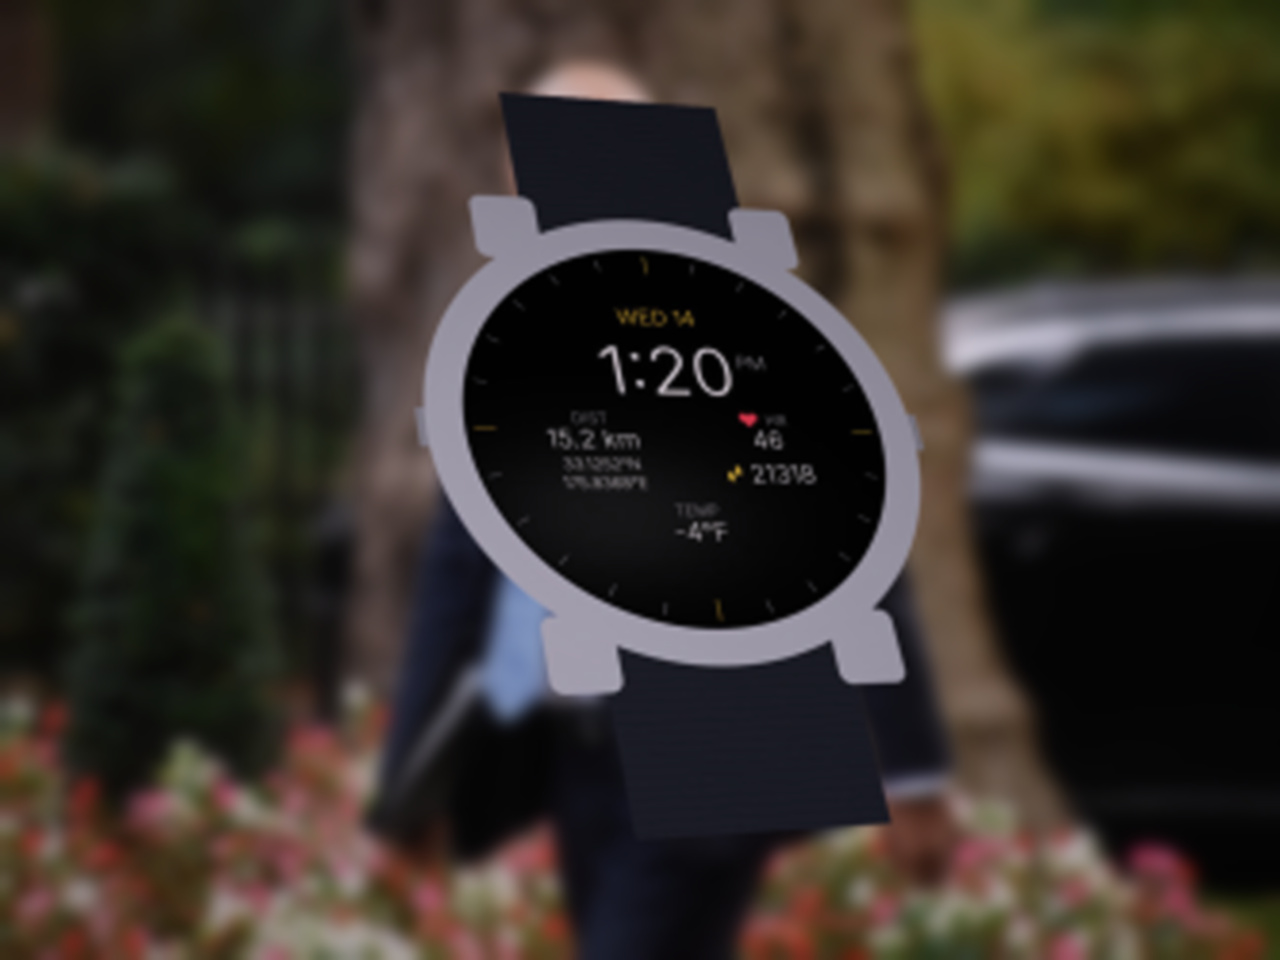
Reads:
1h20
